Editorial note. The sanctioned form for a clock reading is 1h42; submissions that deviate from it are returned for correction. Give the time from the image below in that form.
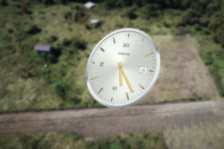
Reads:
5h23
